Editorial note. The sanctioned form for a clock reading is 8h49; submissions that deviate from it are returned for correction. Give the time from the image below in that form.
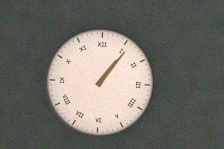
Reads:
1h06
